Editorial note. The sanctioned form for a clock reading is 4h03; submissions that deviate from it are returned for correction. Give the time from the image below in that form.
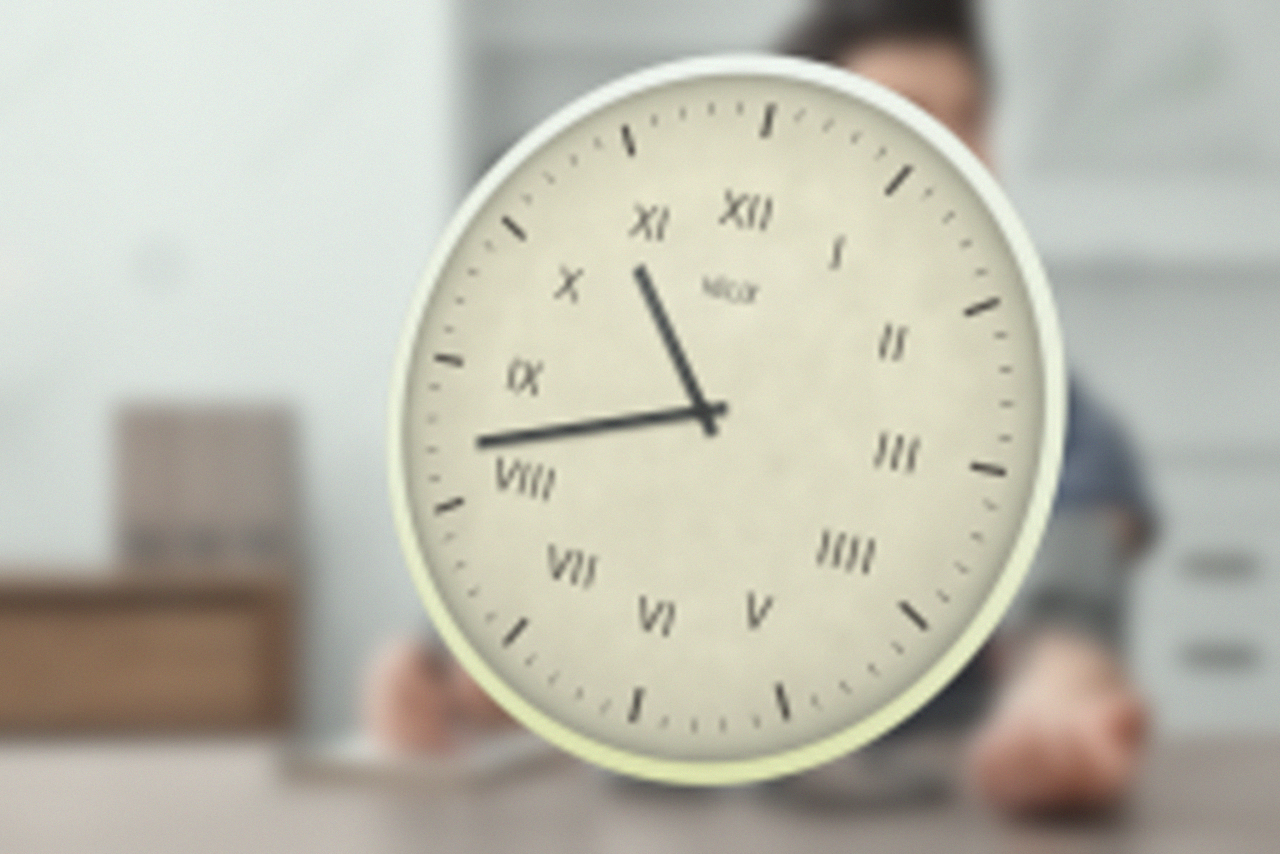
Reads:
10h42
